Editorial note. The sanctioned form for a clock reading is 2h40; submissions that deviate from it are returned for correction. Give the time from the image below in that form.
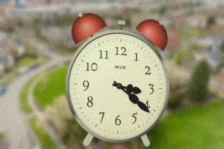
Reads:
3h21
